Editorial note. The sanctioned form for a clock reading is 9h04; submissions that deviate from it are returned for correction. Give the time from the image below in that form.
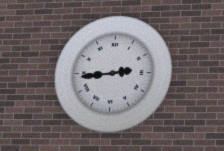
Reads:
2h44
